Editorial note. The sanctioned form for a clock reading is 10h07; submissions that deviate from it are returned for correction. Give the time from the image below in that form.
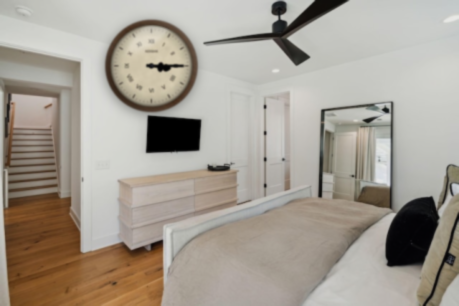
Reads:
3h15
